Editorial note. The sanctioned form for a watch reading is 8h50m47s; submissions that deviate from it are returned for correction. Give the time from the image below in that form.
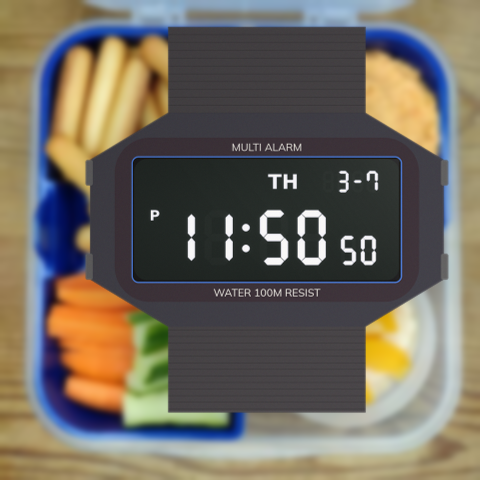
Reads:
11h50m50s
